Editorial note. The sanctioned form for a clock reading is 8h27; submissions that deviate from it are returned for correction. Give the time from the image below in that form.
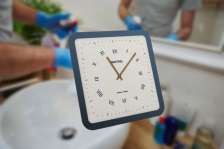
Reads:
11h08
